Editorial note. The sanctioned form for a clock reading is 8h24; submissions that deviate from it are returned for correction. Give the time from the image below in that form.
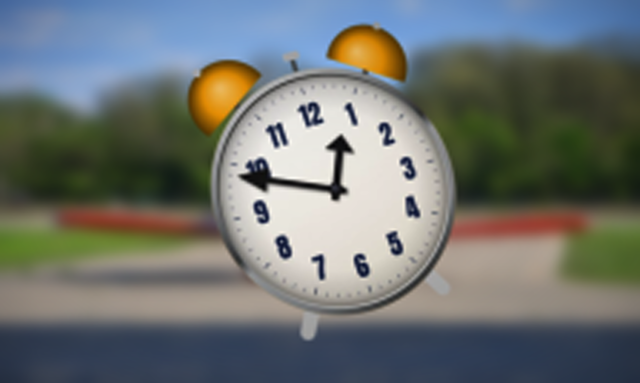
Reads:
12h49
